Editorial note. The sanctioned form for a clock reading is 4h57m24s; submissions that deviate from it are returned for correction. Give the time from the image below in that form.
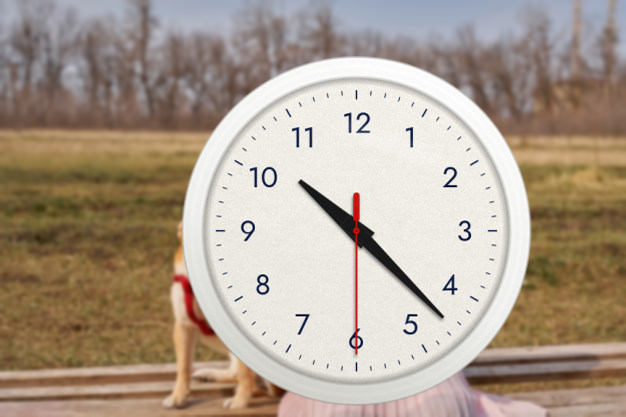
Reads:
10h22m30s
